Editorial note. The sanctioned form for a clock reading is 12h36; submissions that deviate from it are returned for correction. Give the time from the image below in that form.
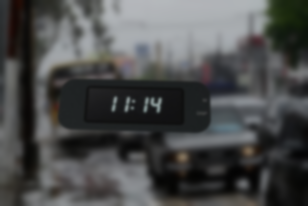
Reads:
11h14
